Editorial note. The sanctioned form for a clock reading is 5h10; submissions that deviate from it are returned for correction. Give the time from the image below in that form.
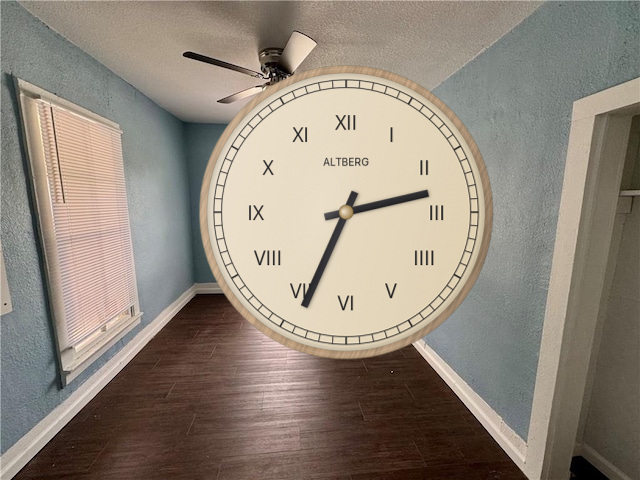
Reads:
2h34
